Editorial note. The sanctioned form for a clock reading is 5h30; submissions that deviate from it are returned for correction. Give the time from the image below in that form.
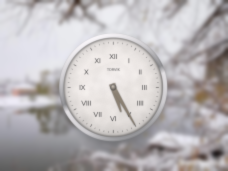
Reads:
5h25
